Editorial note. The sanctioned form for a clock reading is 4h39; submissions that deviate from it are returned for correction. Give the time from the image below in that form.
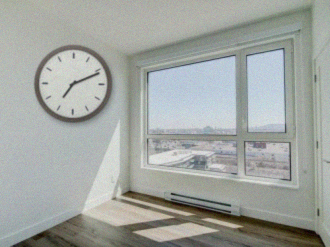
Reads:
7h11
